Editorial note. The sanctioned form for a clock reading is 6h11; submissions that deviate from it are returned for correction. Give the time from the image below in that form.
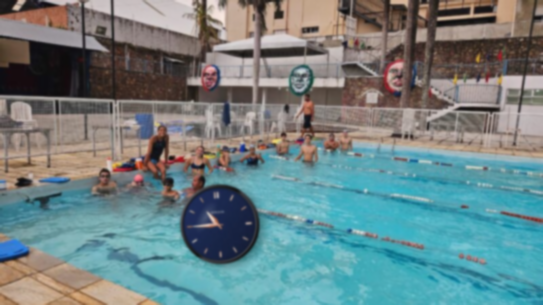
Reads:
10h45
